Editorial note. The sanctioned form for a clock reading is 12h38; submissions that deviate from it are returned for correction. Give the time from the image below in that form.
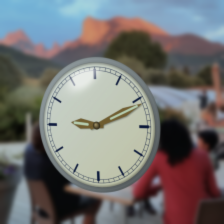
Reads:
9h11
